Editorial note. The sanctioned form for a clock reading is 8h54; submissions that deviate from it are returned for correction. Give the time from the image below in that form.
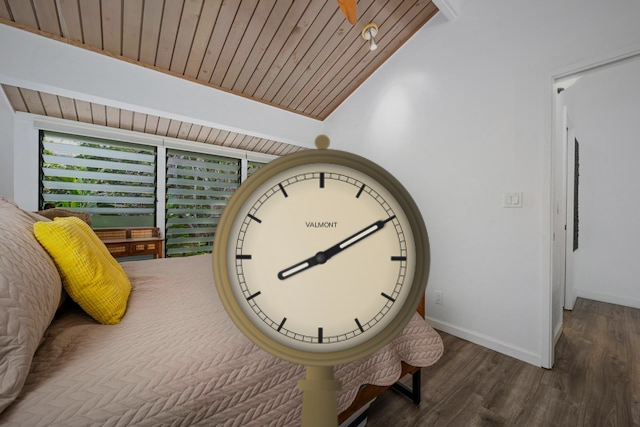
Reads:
8h10
